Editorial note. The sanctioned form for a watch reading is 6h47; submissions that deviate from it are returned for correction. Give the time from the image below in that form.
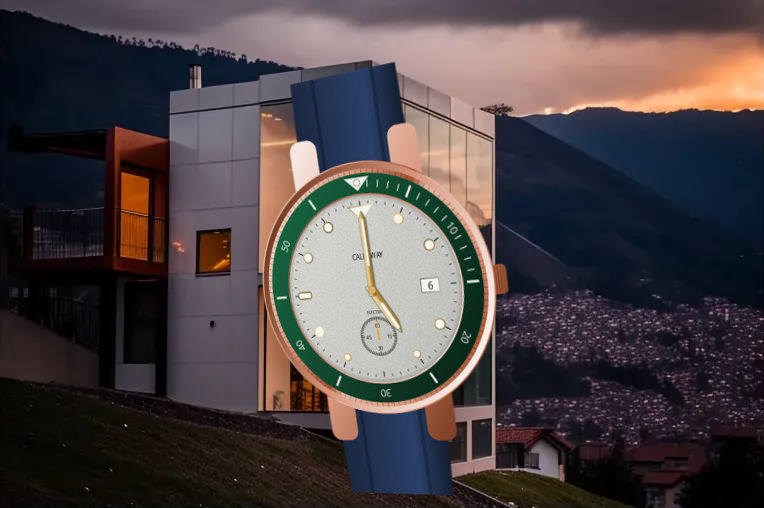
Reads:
5h00
